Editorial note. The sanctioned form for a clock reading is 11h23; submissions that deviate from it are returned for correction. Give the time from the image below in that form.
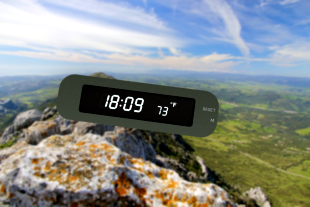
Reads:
18h09
